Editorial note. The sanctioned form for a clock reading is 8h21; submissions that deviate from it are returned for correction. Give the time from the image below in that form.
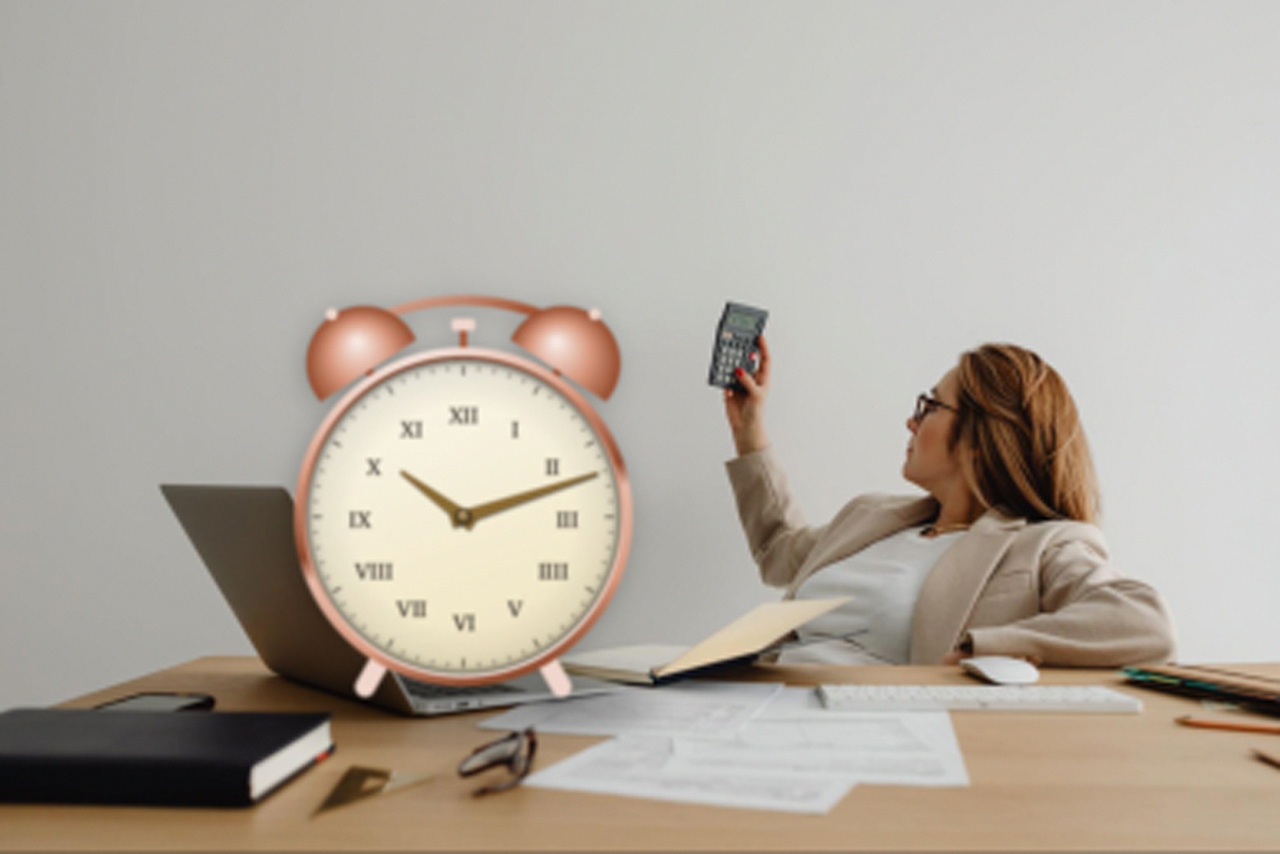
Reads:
10h12
